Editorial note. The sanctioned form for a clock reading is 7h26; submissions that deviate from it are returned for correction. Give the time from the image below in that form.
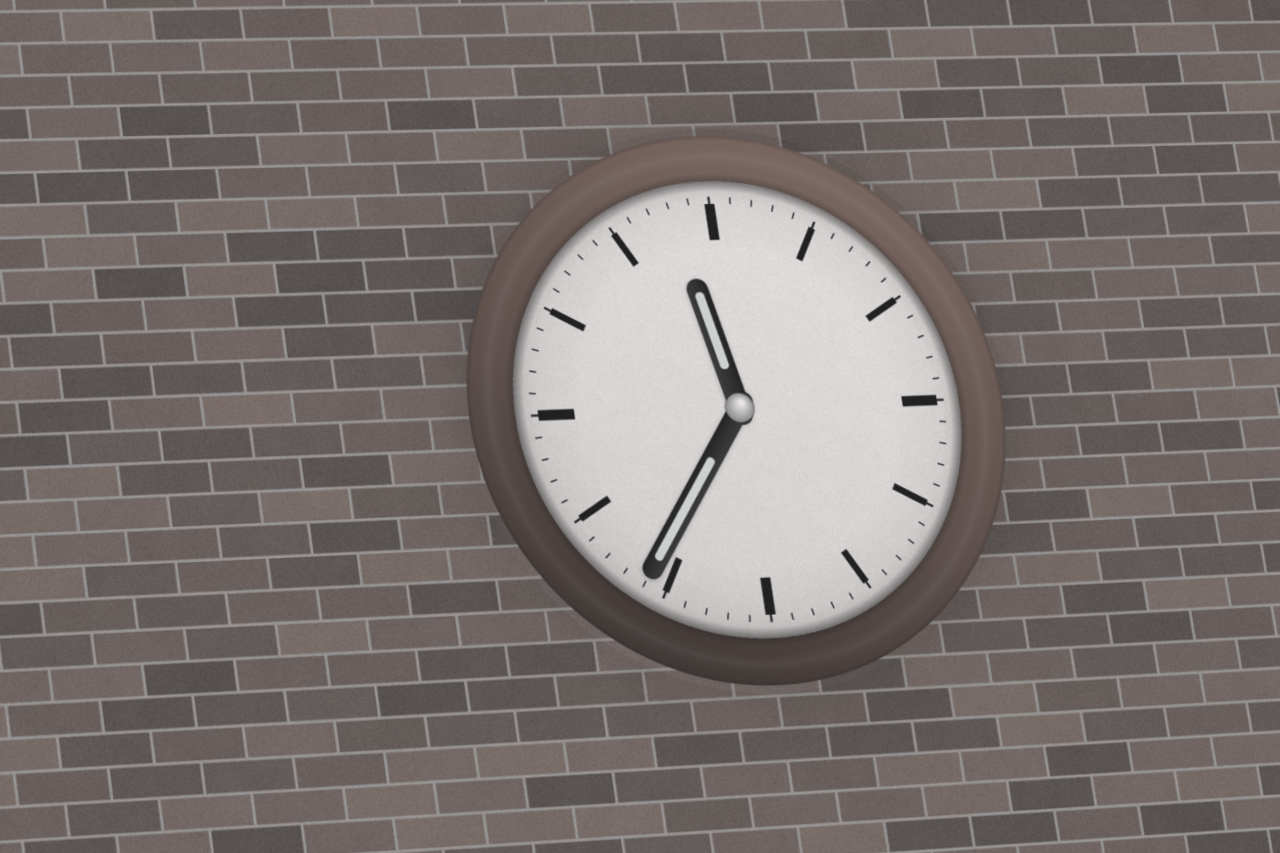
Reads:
11h36
